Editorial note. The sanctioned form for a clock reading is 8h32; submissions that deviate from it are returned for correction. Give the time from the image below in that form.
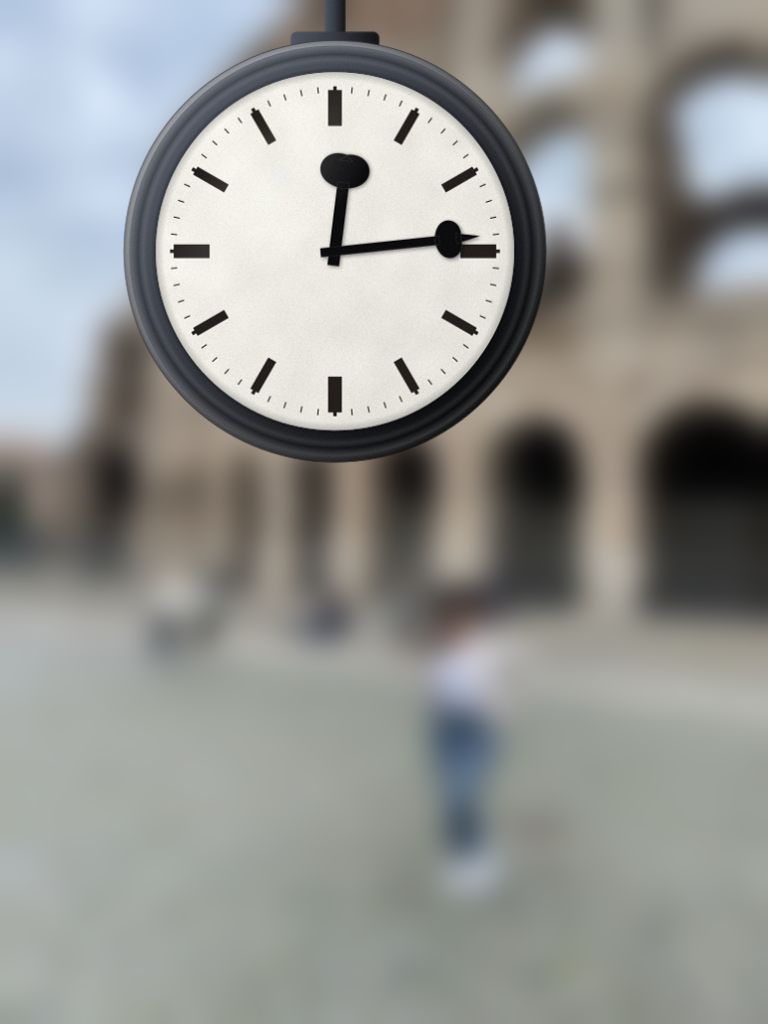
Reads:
12h14
